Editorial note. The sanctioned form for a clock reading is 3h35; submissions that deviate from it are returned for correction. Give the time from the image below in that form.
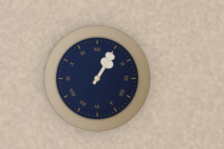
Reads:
1h05
